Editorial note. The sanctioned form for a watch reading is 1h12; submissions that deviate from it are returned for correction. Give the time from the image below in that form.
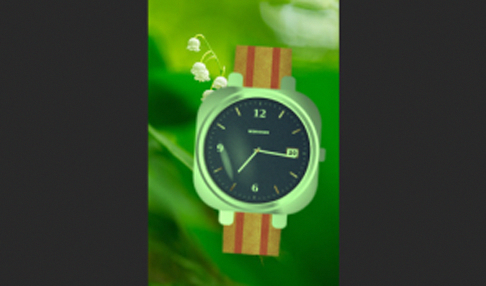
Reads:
7h16
